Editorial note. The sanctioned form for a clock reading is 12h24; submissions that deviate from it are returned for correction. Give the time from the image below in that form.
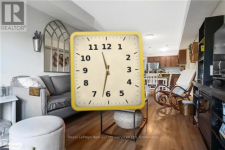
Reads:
11h32
